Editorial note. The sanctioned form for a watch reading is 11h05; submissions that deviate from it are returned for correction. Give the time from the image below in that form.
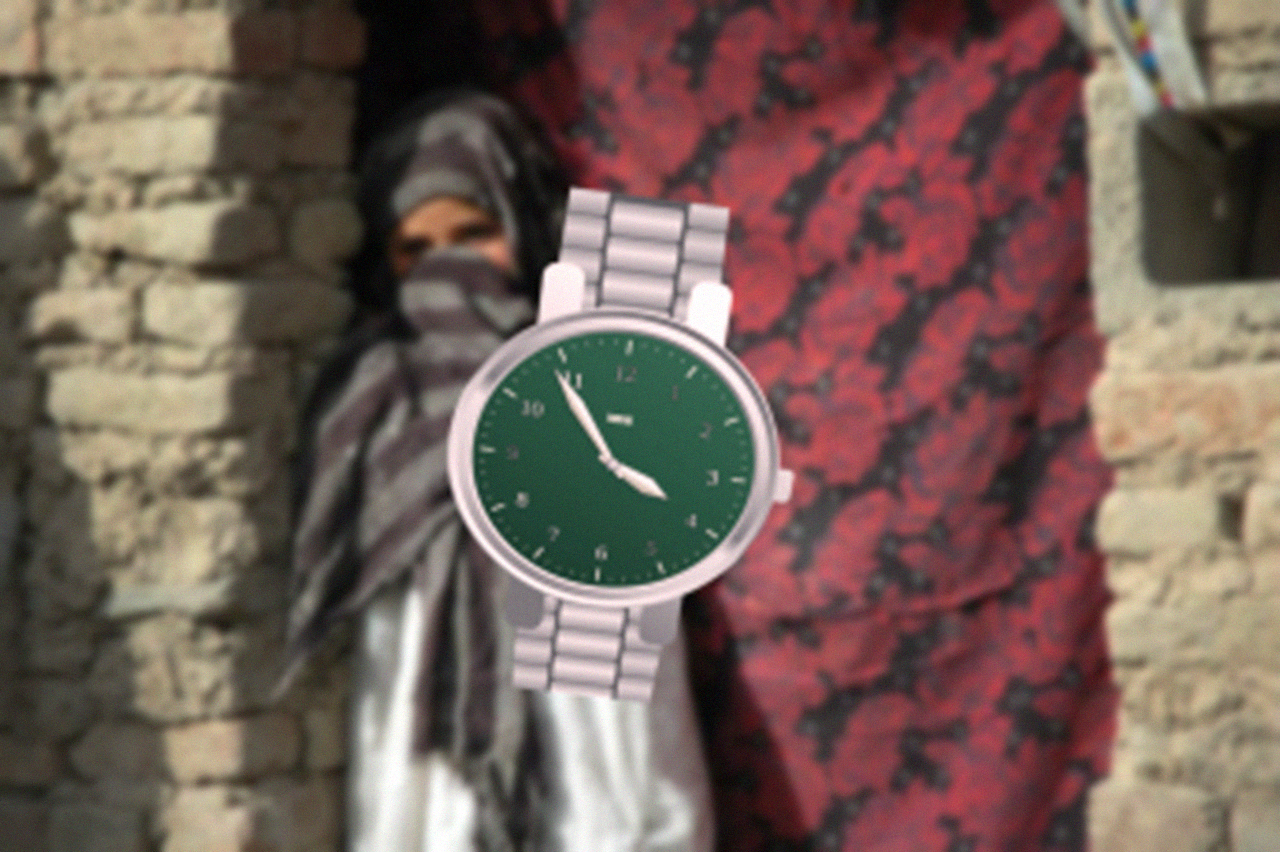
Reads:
3h54
